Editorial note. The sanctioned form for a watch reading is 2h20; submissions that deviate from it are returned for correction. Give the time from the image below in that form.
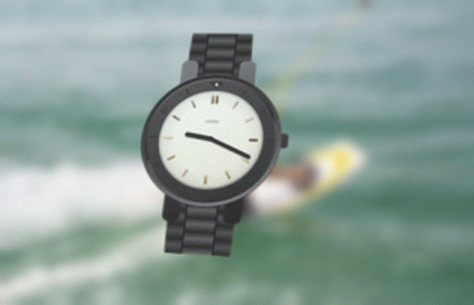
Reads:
9h19
